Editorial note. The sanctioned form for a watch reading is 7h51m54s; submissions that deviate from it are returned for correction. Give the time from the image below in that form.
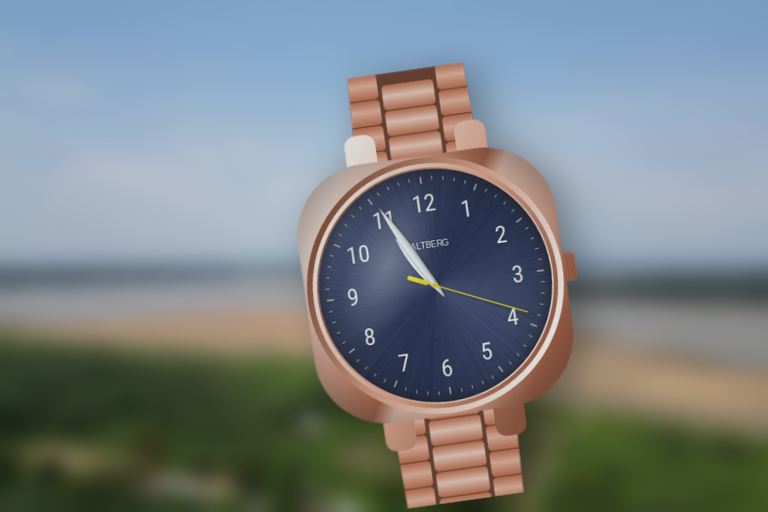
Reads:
10h55m19s
